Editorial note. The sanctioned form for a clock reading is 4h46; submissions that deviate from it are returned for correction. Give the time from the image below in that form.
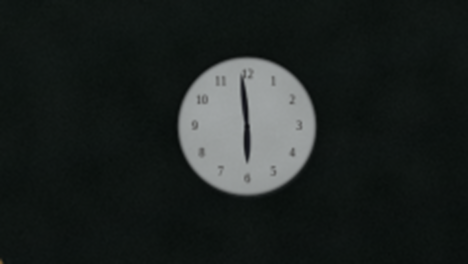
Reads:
5h59
